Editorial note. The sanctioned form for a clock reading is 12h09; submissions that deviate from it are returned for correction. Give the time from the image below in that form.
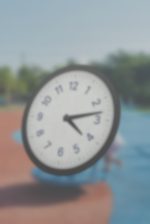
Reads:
4h13
